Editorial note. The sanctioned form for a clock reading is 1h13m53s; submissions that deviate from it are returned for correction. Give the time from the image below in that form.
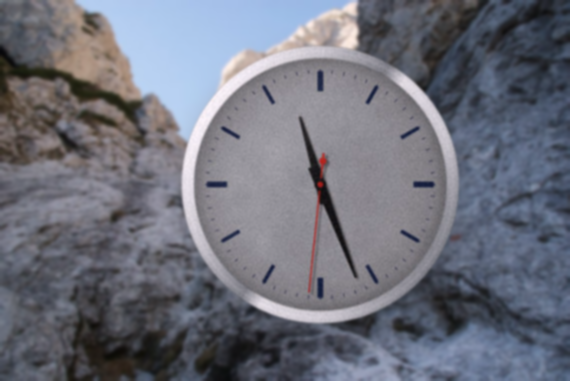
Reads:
11h26m31s
